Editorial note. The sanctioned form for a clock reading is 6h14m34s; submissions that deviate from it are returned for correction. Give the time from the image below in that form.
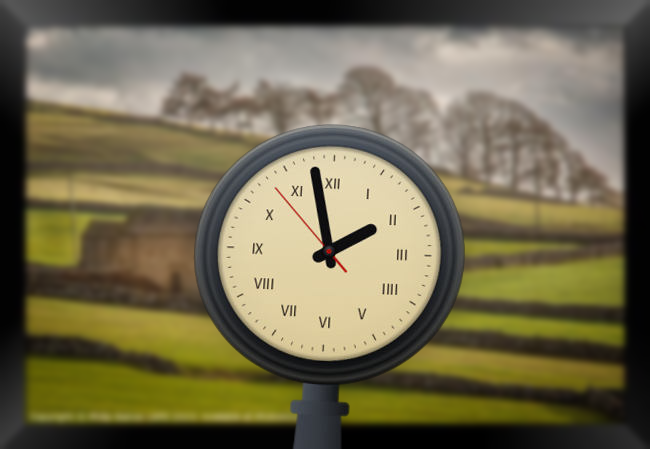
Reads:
1h57m53s
